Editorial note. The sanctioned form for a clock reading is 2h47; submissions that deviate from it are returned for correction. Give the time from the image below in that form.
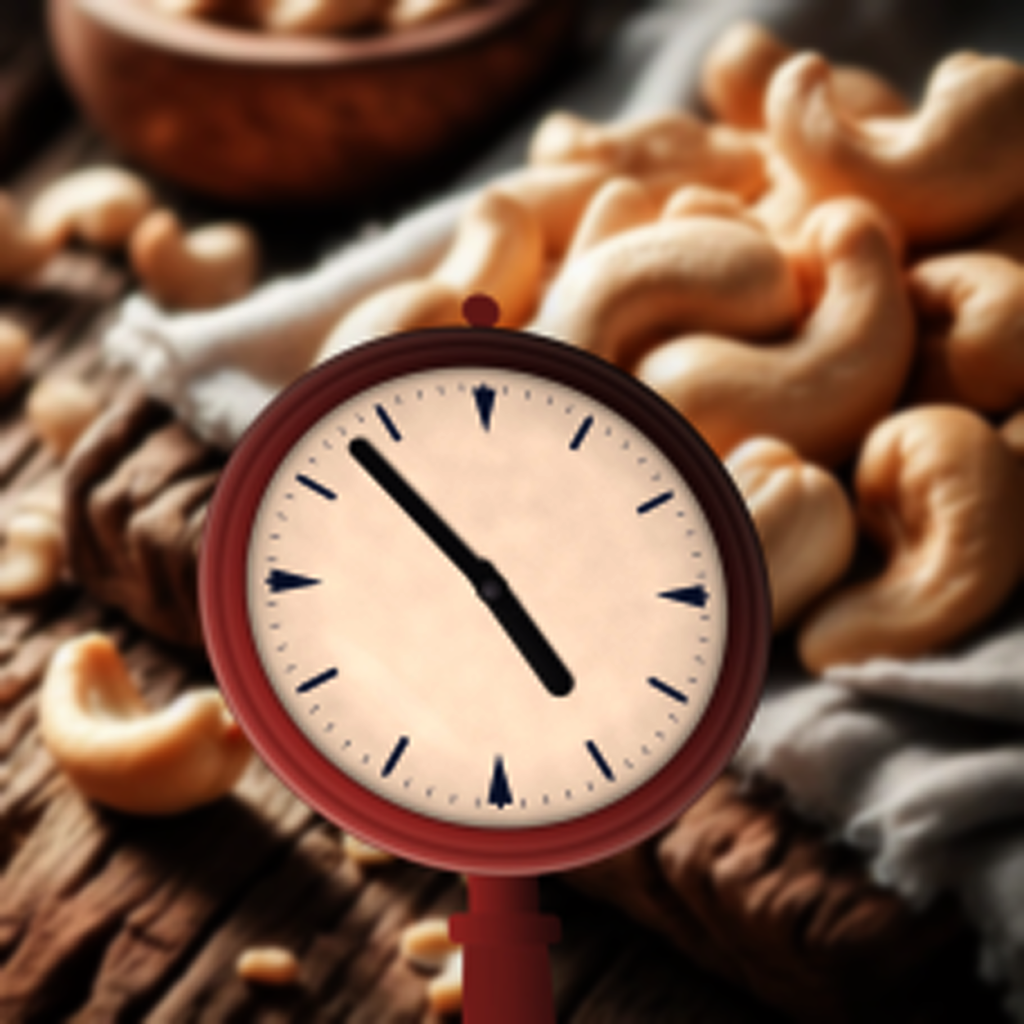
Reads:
4h53
